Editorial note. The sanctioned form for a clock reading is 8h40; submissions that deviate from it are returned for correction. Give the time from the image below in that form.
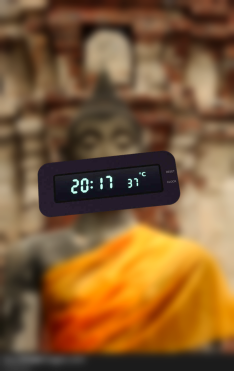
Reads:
20h17
